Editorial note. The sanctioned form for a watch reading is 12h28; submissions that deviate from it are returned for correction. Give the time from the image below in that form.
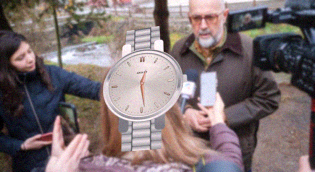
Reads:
12h29
